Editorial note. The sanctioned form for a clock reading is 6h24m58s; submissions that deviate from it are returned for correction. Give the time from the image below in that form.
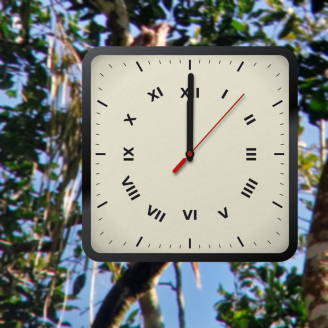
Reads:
12h00m07s
